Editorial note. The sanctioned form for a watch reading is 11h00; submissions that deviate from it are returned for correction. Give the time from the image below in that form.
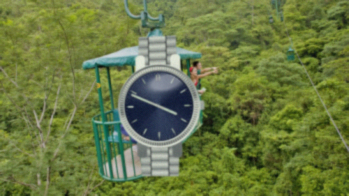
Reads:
3h49
